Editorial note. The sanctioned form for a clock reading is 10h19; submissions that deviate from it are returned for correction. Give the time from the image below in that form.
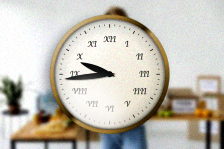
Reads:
9h44
